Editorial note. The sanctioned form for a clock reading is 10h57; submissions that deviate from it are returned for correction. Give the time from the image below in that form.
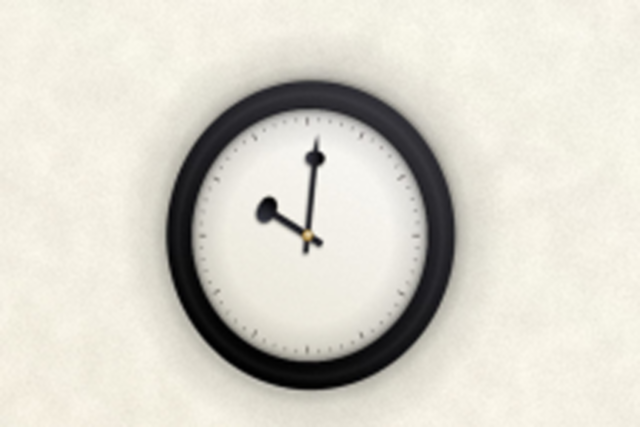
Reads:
10h01
